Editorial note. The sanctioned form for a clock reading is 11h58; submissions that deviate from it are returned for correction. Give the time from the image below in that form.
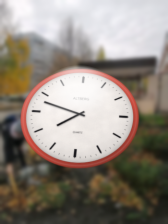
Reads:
7h48
